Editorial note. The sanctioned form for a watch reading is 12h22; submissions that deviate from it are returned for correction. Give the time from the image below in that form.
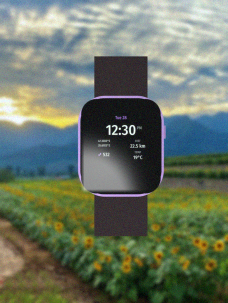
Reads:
12h30
